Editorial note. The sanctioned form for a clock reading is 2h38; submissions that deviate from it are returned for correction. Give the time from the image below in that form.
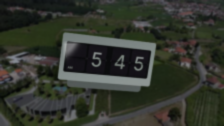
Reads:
5h45
